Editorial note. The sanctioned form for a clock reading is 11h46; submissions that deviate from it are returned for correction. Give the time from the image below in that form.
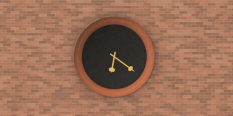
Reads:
6h21
